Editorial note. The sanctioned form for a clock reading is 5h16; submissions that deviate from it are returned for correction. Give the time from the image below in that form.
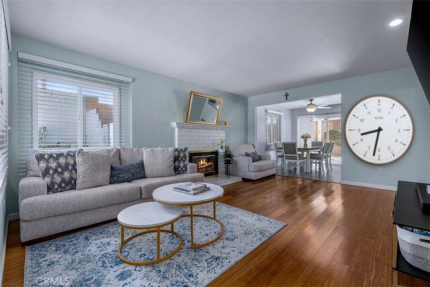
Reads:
8h32
